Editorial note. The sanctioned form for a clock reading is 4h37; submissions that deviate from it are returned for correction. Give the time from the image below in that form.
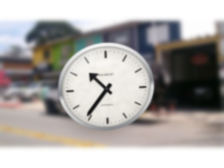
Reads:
10h36
